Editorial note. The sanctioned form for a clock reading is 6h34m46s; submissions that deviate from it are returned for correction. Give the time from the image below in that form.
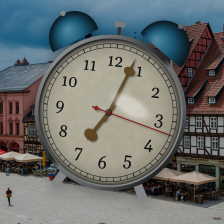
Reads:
7h03m17s
